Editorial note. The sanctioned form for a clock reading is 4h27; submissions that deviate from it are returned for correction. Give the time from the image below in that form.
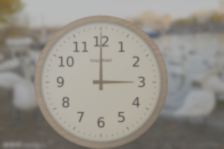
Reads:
3h00
